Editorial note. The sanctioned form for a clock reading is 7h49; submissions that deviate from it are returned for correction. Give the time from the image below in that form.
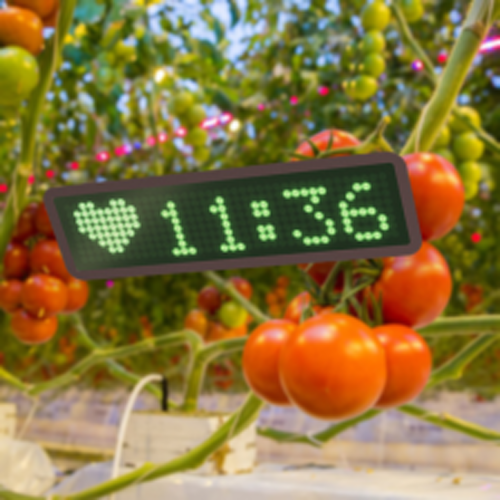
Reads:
11h36
